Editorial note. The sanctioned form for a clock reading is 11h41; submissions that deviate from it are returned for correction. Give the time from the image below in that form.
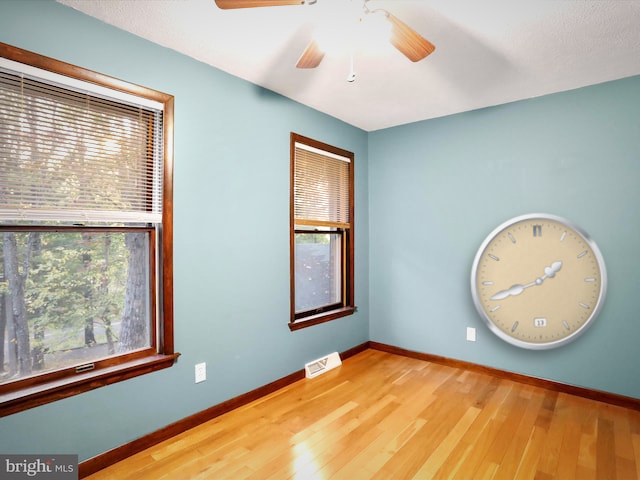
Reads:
1h42
